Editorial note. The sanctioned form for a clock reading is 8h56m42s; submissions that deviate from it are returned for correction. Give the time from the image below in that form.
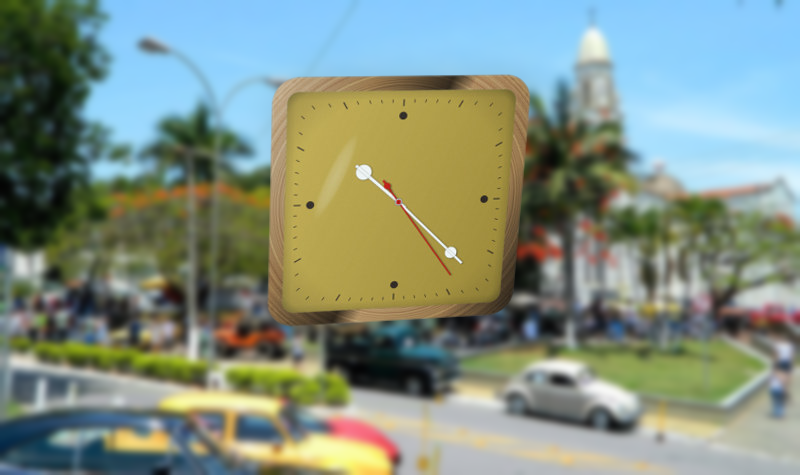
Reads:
10h22m24s
